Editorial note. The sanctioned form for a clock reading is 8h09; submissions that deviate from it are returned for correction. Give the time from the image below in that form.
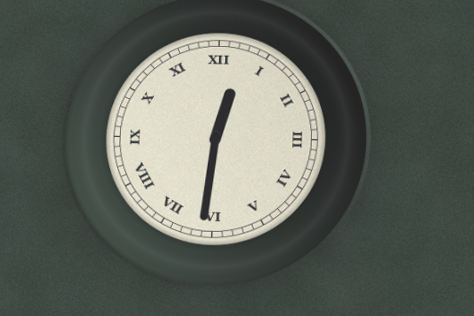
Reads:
12h31
